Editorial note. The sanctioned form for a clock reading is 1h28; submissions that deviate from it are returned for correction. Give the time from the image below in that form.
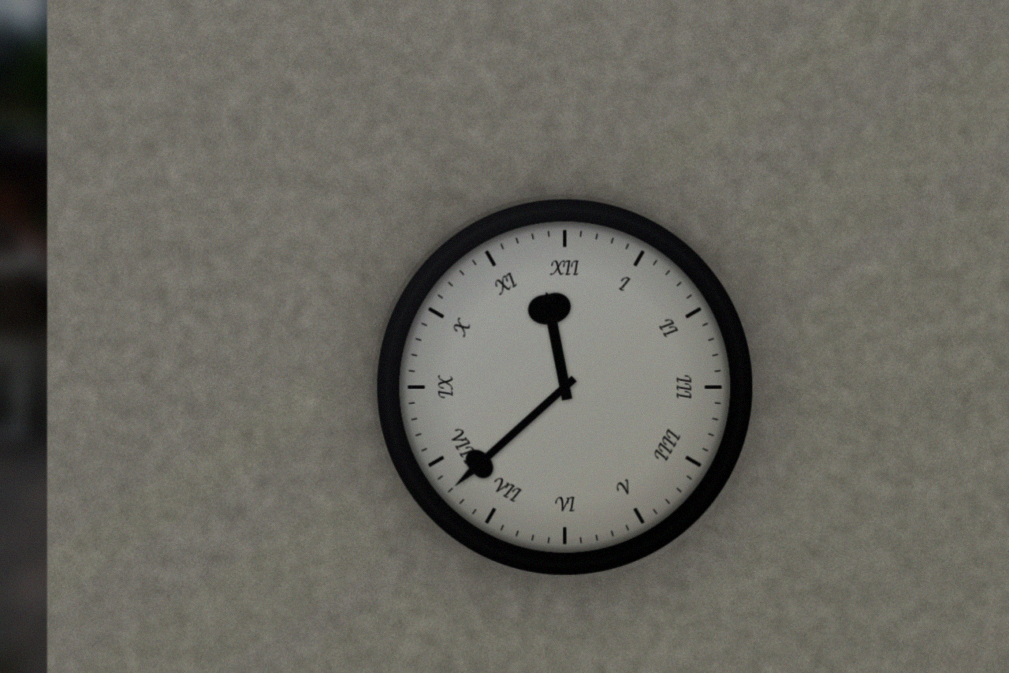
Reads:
11h38
